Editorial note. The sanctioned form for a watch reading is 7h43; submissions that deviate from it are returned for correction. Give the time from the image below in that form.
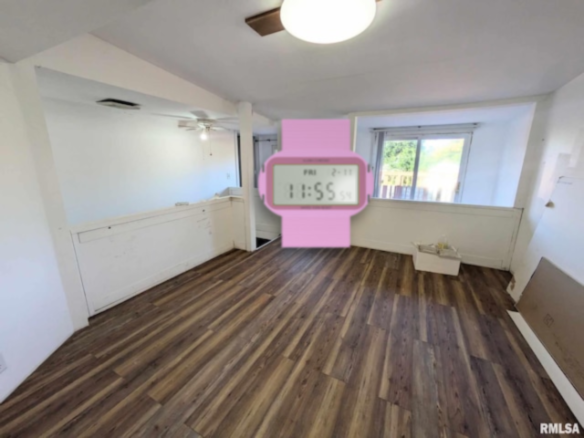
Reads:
11h55
